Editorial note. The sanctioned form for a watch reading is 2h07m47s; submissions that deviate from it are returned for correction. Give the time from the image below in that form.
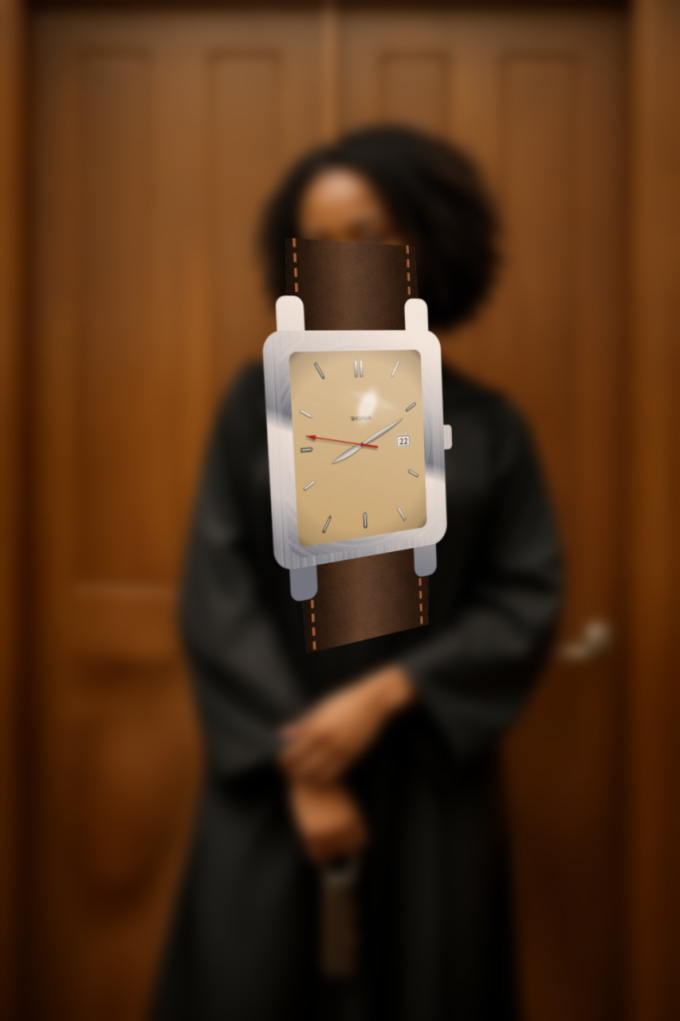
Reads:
8h10m47s
